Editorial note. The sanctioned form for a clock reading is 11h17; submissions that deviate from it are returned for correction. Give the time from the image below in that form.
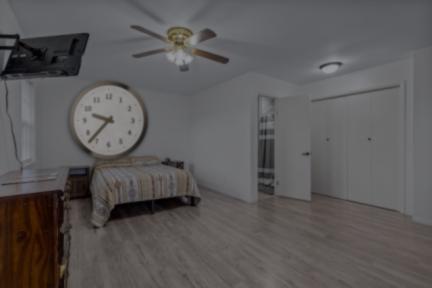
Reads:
9h37
